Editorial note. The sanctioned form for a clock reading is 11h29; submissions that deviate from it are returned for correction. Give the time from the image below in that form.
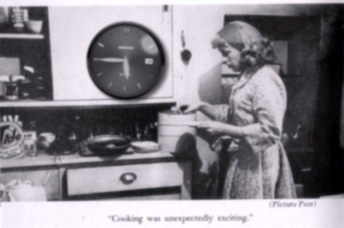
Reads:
5h45
